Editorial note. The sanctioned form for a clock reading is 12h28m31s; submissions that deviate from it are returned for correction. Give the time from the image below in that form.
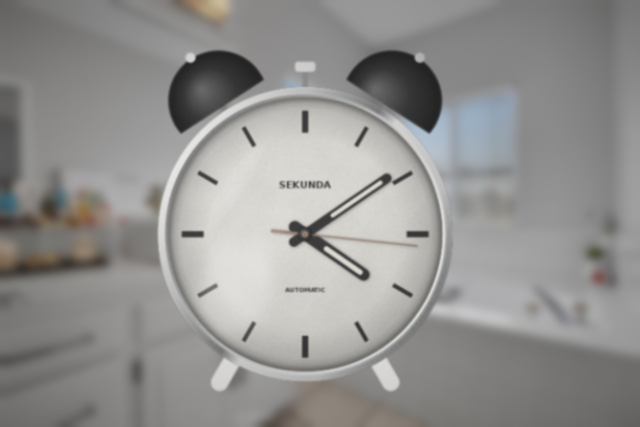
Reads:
4h09m16s
